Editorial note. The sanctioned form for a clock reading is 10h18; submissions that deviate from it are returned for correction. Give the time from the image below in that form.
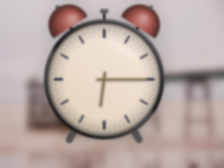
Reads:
6h15
